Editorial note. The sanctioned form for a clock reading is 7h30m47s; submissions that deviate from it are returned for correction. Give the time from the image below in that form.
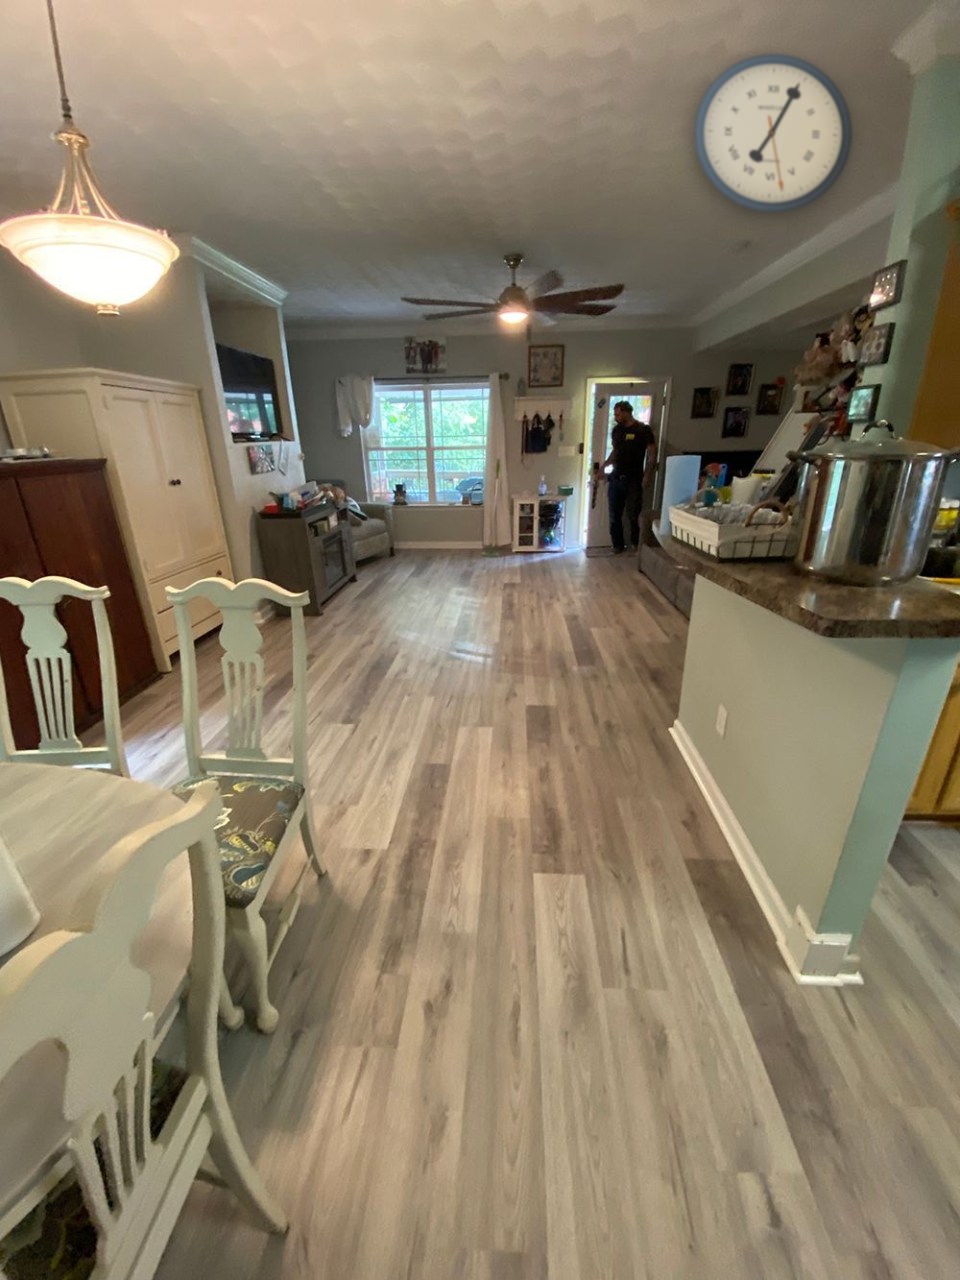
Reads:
7h04m28s
